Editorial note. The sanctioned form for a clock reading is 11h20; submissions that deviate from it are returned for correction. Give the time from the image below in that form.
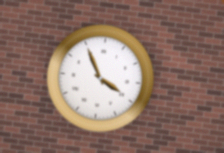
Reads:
3h55
